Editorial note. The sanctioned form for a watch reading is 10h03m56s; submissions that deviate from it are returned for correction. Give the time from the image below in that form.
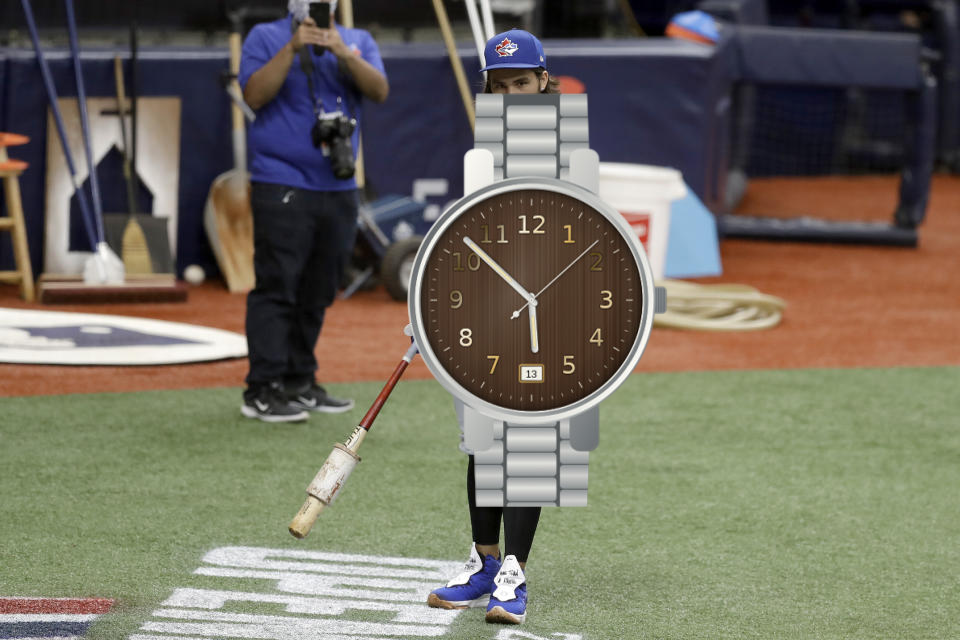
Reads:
5h52m08s
